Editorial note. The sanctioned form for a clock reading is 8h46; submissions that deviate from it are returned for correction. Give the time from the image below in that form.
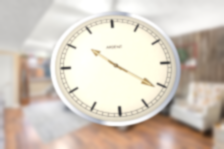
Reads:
10h21
